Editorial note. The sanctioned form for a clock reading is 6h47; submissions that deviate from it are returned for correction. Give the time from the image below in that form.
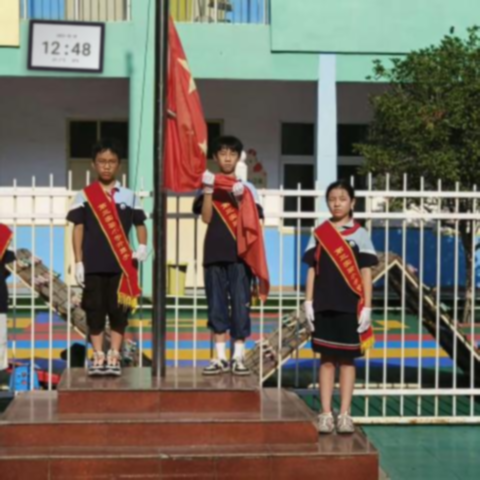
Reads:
12h48
